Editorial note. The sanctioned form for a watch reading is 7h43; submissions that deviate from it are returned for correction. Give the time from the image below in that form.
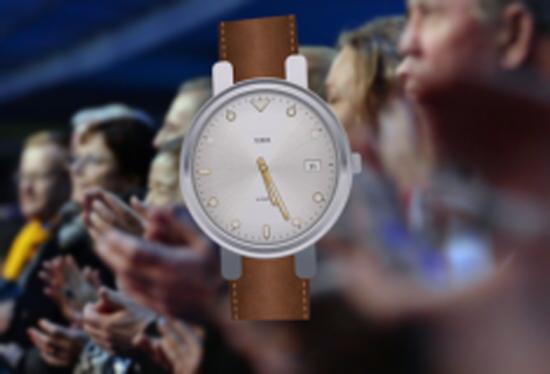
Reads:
5h26
